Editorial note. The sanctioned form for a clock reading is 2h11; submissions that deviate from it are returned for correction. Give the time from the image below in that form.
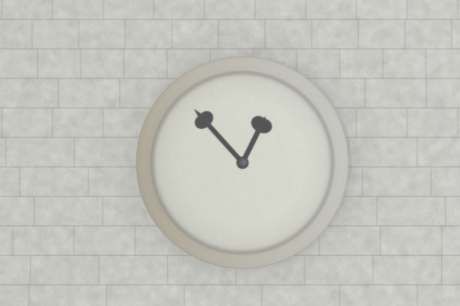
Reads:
12h53
